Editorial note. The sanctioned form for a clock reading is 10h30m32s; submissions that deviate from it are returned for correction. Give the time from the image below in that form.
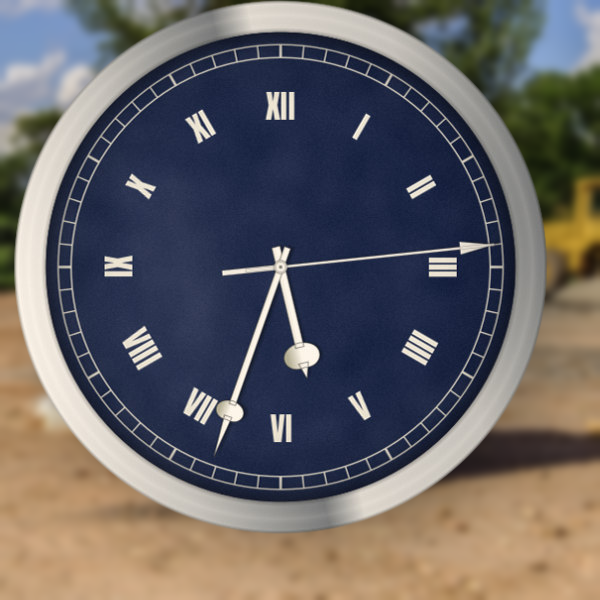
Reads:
5h33m14s
